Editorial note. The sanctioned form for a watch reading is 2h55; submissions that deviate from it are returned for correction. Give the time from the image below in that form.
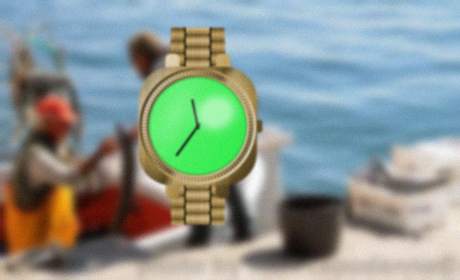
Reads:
11h36
